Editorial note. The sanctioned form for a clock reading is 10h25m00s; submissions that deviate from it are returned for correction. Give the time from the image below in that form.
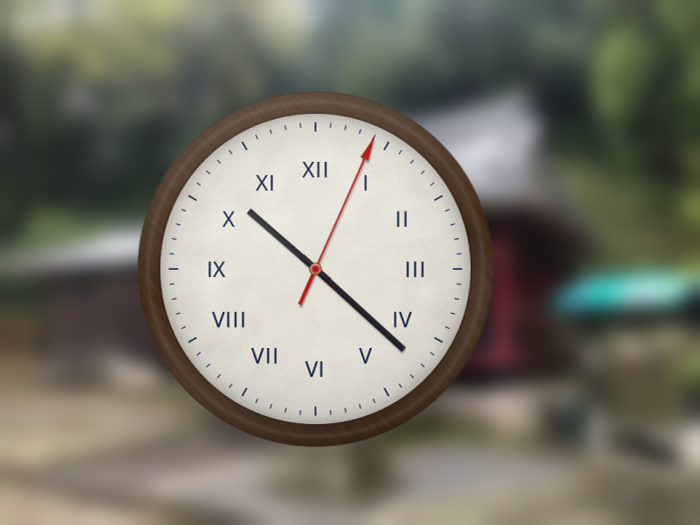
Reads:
10h22m04s
